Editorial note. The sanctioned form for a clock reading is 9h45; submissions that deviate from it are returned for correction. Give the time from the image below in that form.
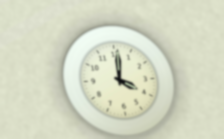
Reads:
4h01
